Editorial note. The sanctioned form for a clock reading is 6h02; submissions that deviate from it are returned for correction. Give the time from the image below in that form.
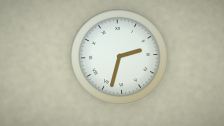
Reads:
2h33
